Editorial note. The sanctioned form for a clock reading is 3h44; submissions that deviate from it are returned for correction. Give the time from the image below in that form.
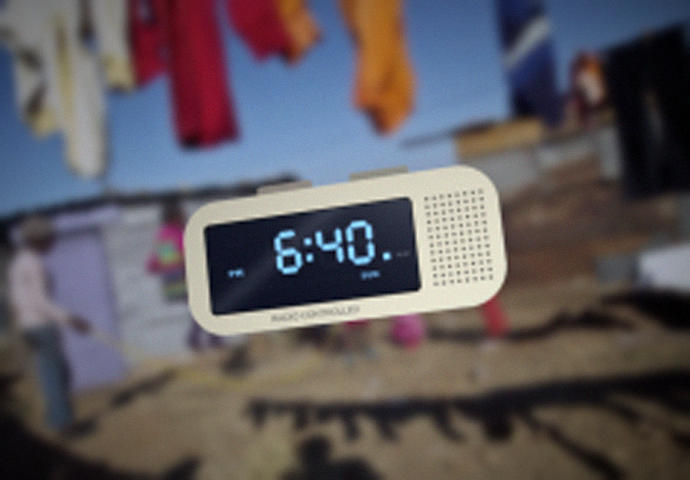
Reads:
6h40
